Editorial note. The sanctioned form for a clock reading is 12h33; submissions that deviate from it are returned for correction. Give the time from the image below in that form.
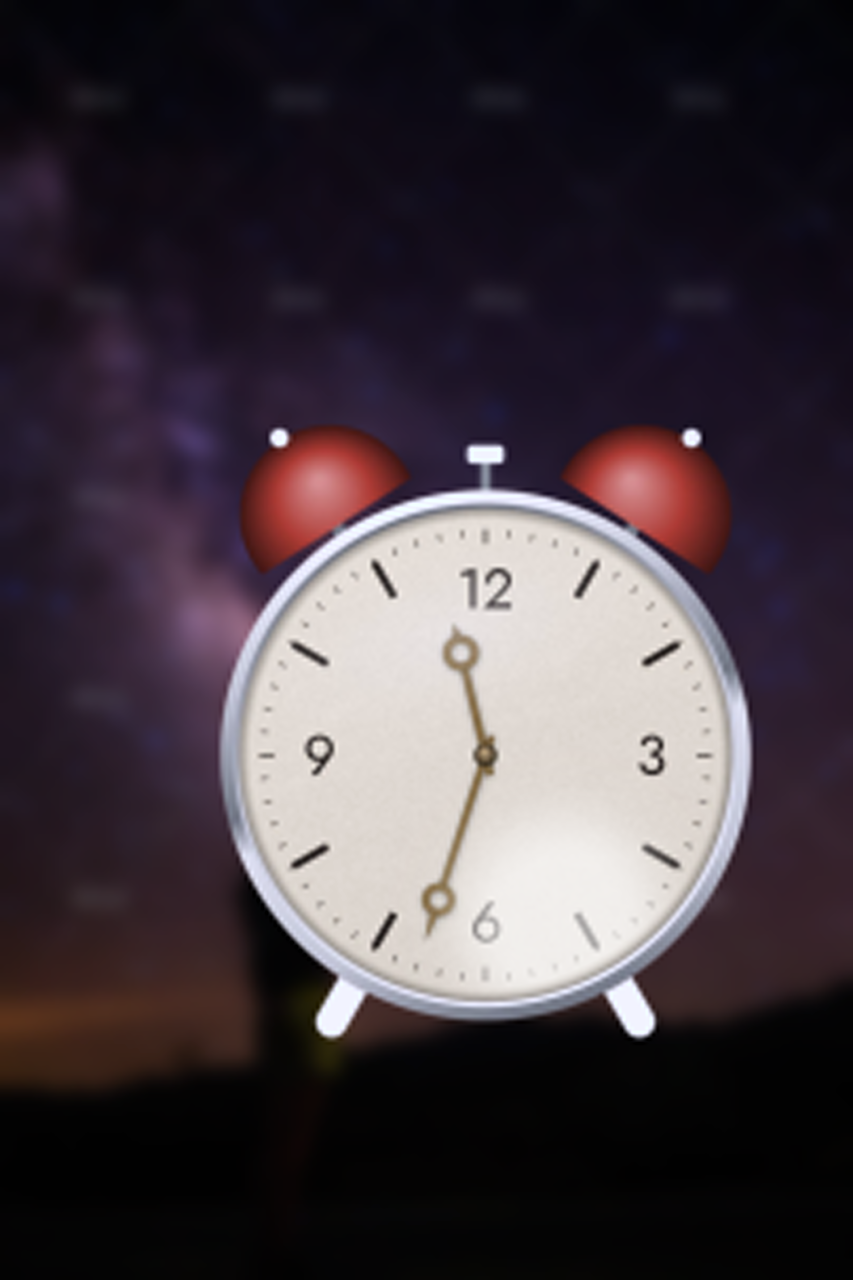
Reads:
11h33
